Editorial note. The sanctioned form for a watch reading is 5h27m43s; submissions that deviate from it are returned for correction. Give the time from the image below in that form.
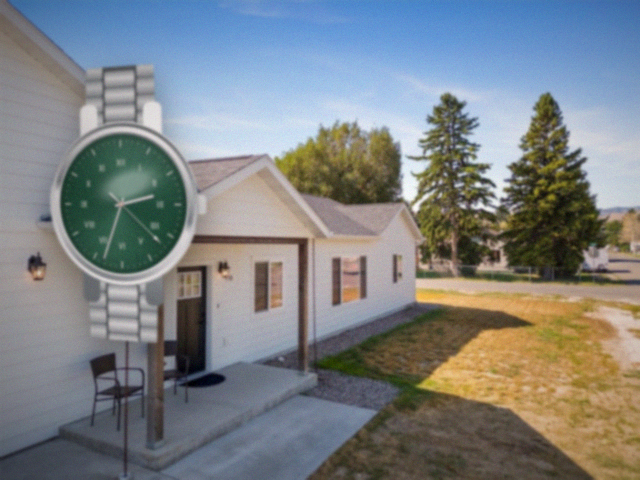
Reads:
2h33m22s
